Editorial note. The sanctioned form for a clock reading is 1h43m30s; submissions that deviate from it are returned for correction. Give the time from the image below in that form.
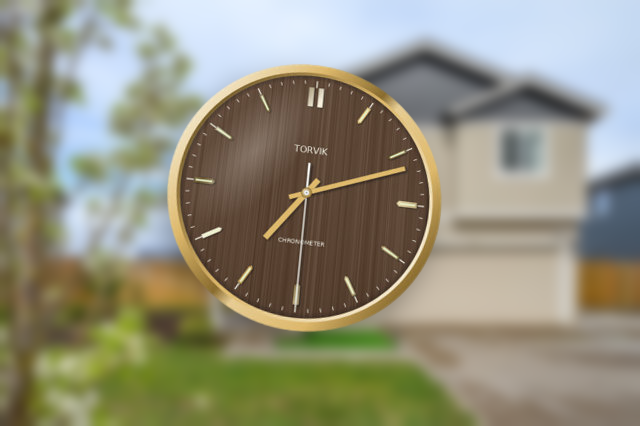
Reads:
7h11m30s
